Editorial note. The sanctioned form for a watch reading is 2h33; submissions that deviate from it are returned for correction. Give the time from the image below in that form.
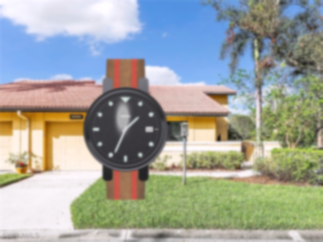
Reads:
1h34
